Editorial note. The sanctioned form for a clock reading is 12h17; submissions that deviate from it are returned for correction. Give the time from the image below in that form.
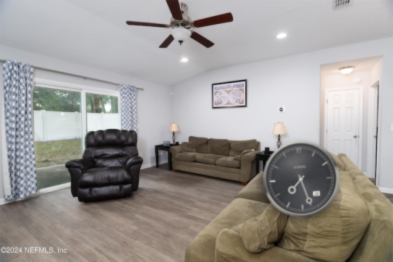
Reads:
7h27
